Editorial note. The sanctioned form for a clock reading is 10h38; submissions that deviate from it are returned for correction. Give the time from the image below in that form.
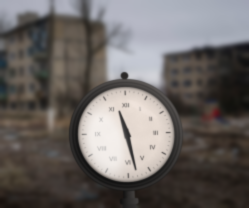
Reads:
11h28
